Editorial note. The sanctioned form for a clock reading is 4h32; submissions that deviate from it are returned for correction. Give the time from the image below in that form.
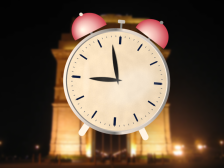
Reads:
8h58
